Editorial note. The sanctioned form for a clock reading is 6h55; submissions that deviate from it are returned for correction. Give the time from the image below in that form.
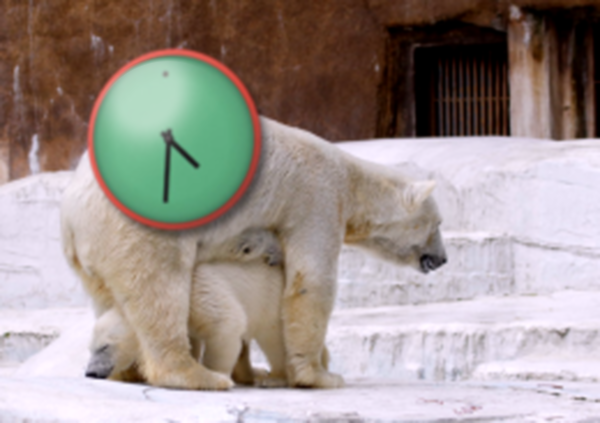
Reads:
4h31
